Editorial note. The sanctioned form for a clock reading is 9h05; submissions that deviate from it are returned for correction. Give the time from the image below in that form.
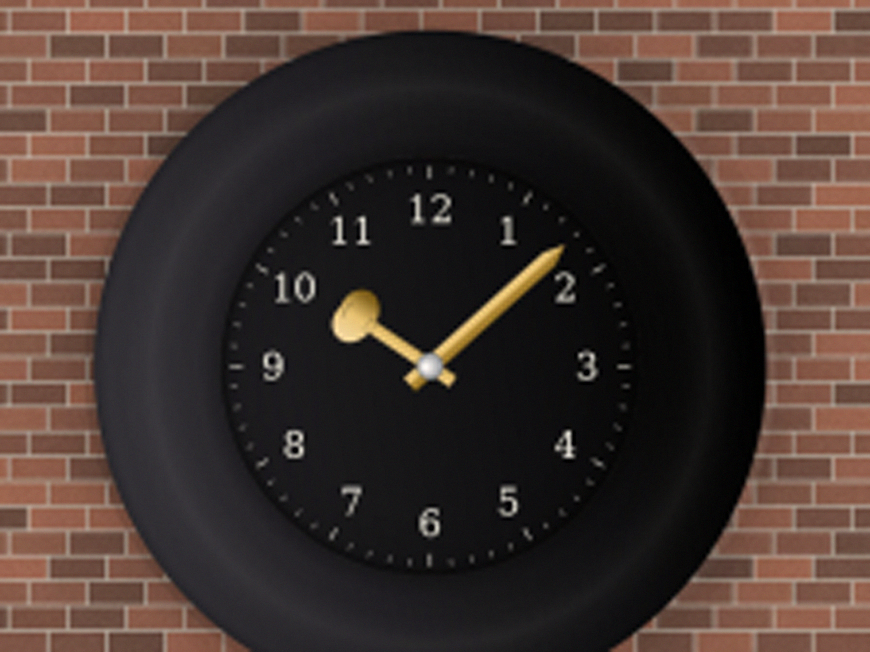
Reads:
10h08
